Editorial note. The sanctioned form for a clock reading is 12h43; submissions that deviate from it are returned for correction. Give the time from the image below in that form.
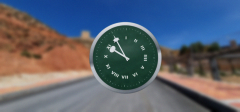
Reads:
11h00
